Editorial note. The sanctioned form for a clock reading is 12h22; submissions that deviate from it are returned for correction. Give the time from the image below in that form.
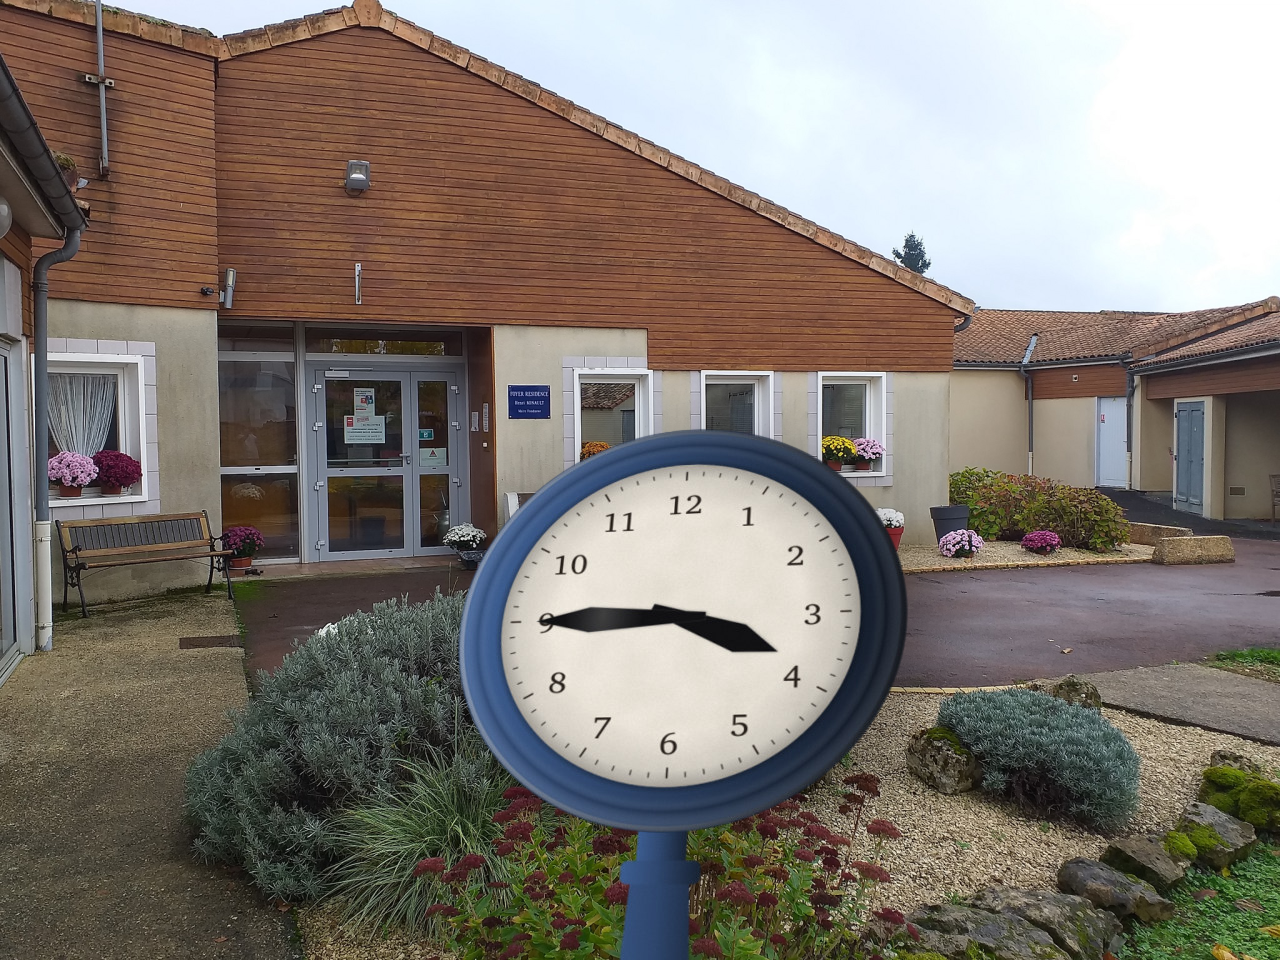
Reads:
3h45
